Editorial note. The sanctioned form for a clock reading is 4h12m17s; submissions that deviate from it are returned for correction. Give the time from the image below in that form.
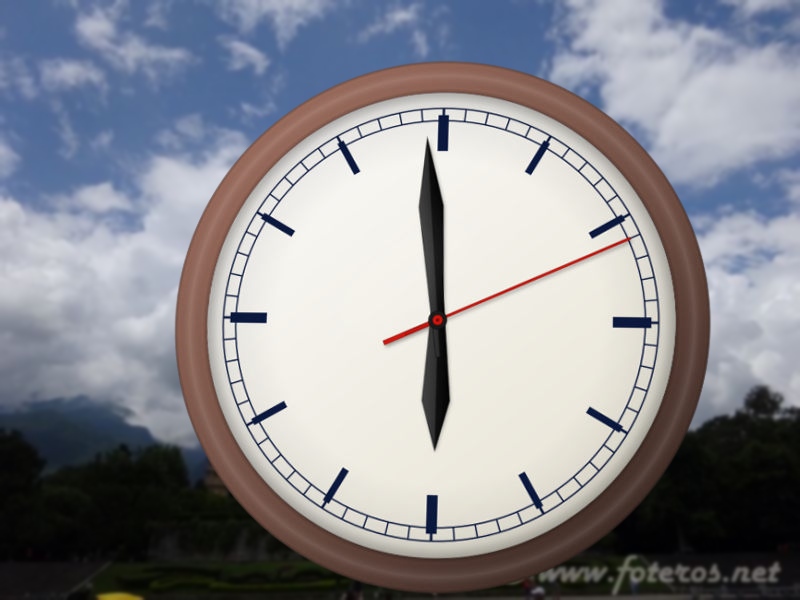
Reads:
5h59m11s
